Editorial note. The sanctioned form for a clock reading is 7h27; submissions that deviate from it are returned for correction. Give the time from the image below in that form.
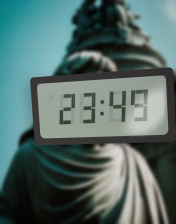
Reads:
23h49
